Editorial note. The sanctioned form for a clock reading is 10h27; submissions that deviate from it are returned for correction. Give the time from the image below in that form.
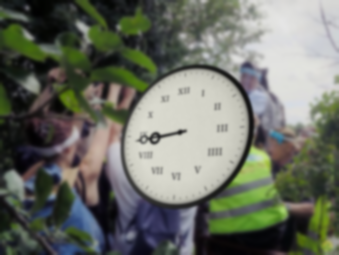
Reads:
8h44
